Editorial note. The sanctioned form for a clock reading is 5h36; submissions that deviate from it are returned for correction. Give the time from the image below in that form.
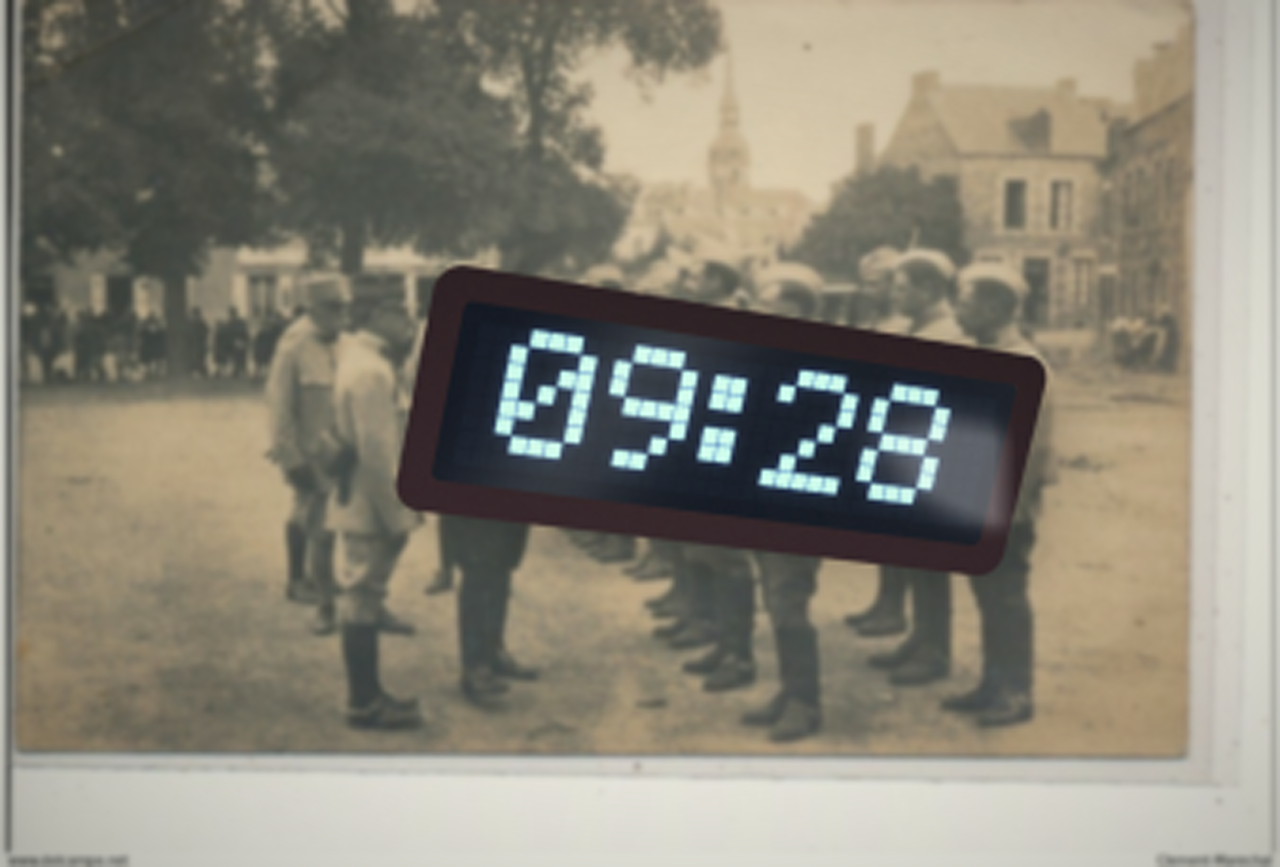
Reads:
9h28
